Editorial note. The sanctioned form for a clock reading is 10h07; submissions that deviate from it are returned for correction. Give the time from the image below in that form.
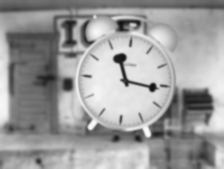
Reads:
11h16
